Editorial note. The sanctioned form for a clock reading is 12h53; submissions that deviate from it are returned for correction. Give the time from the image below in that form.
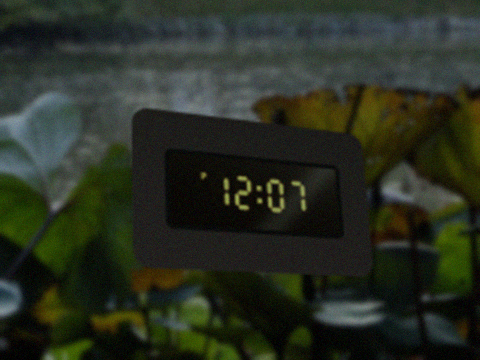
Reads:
12h07
